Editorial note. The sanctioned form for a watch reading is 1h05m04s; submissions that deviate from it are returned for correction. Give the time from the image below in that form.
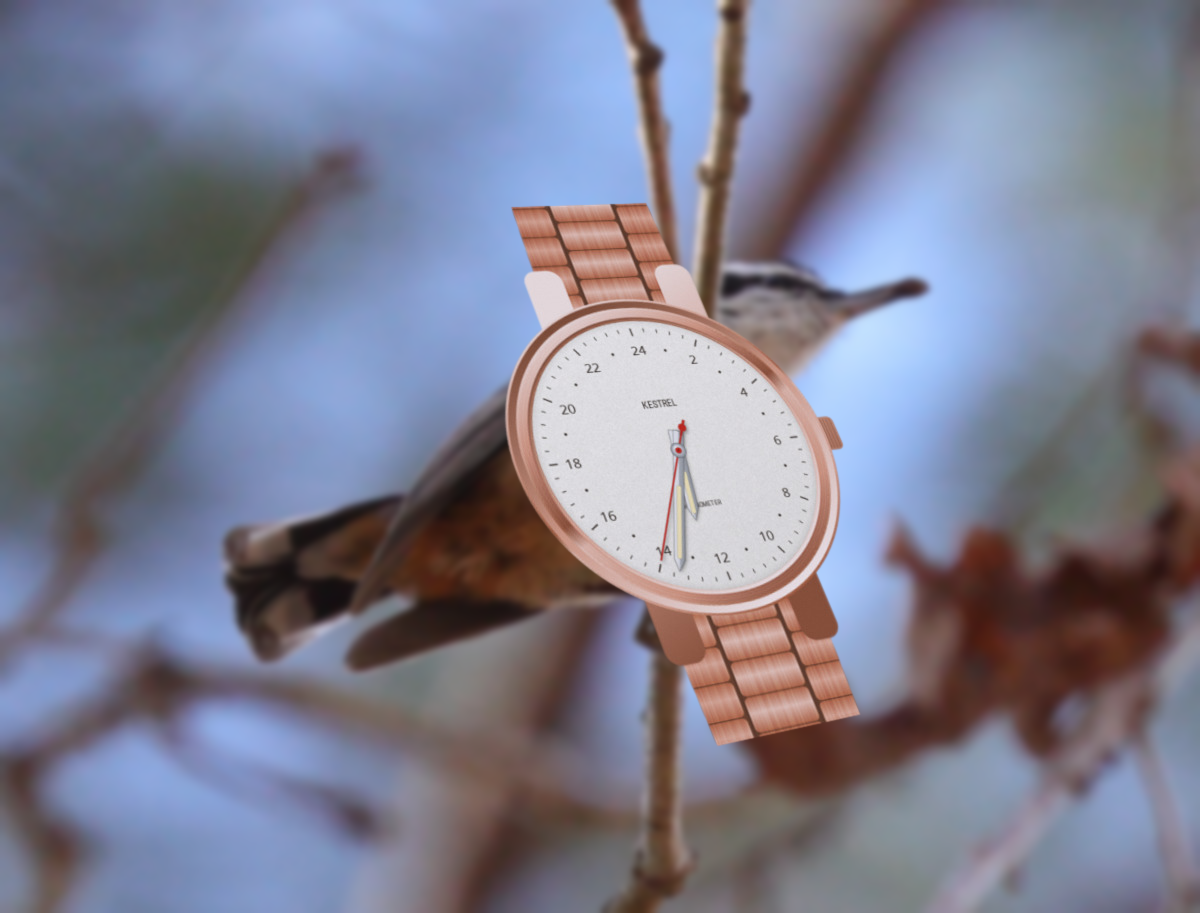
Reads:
12h33m35s
